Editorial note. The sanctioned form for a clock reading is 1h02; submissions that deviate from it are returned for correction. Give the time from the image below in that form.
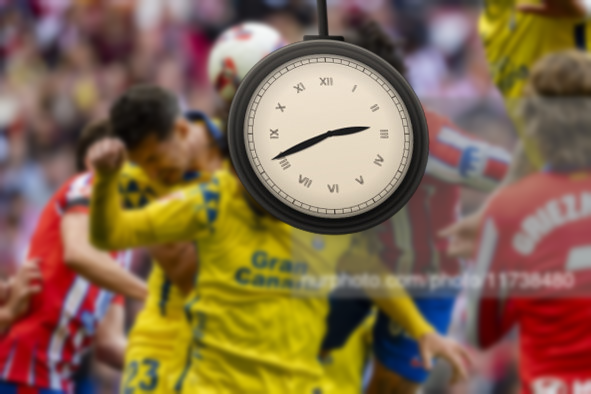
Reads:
2h41
